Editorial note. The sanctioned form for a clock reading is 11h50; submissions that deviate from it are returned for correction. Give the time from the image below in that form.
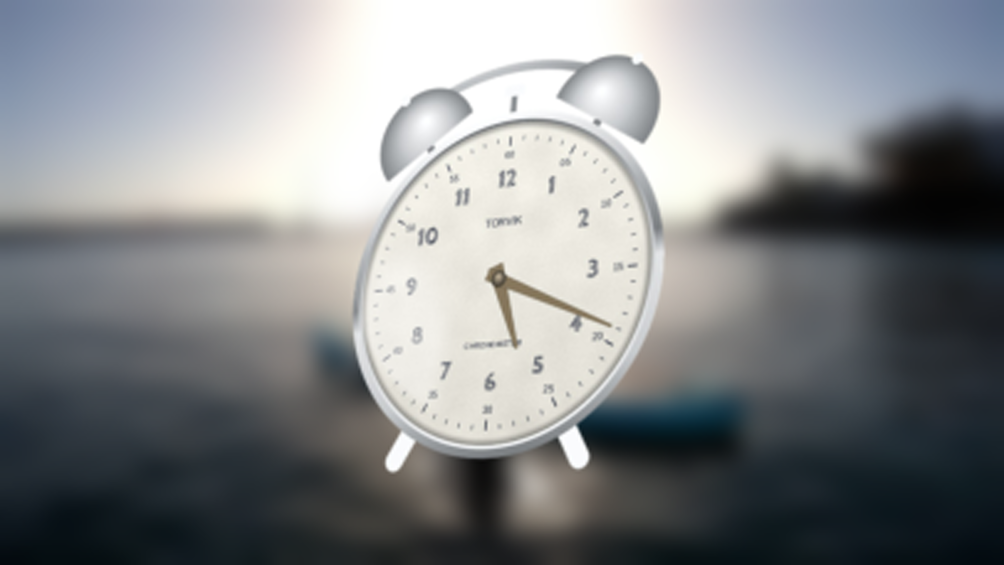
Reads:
5h19
